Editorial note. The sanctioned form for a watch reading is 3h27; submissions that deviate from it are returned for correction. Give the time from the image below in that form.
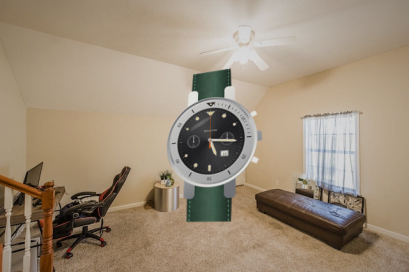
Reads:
5h16
